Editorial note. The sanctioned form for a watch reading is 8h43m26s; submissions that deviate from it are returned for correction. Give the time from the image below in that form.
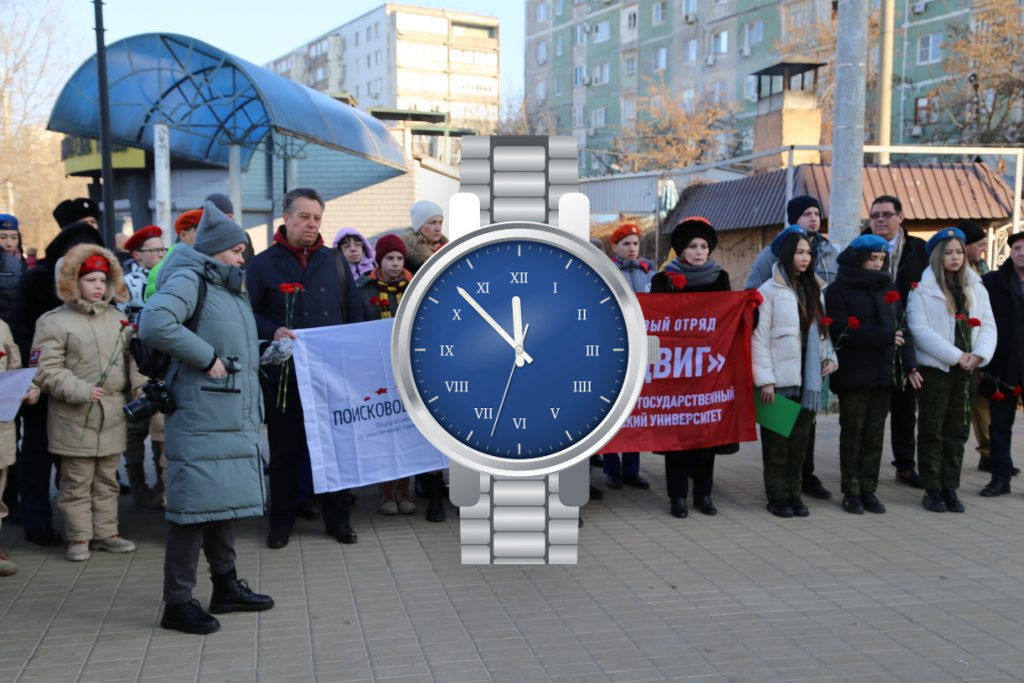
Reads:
11h52m33s
